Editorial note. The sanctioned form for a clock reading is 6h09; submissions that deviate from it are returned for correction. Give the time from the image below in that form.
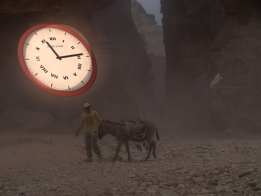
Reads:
11h14
